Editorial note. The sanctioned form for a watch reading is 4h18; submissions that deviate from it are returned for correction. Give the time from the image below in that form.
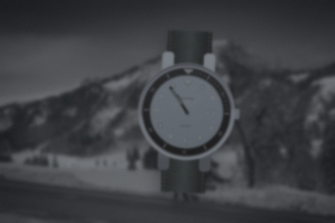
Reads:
10h54
